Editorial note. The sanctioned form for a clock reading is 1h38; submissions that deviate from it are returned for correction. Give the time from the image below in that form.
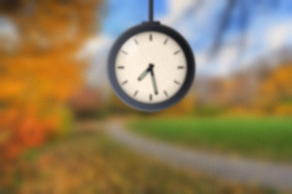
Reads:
7h28
